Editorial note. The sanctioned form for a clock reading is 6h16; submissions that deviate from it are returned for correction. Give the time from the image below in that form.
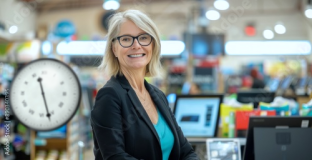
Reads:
11h27
